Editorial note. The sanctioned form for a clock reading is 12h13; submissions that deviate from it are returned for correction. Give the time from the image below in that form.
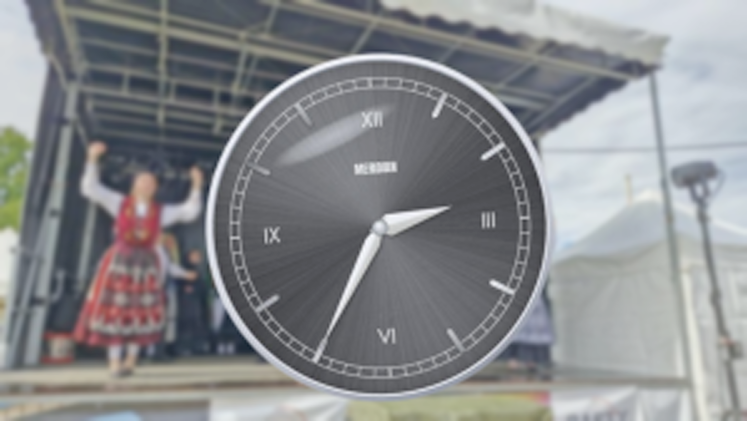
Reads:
2h35
